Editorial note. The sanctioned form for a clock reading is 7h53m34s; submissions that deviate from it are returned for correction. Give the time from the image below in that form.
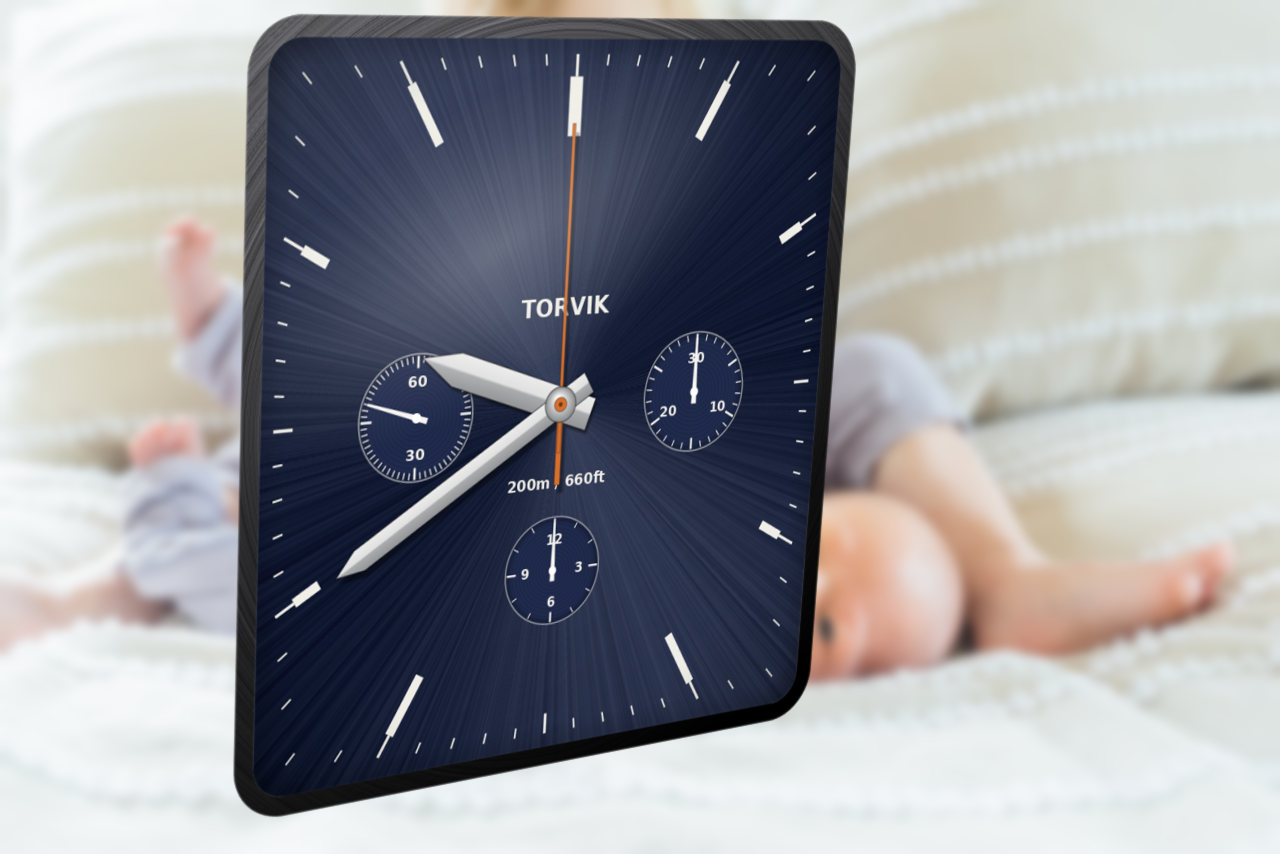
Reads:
9h39m48s
